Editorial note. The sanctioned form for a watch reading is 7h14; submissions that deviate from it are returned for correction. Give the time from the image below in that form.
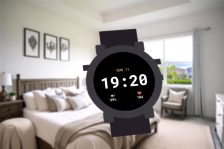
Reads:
19h20
